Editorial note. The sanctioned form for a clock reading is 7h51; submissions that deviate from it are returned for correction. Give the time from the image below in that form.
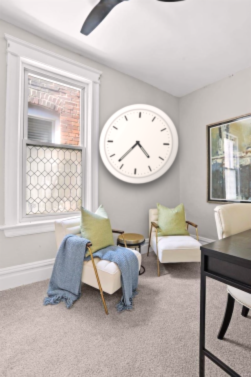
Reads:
4h37
